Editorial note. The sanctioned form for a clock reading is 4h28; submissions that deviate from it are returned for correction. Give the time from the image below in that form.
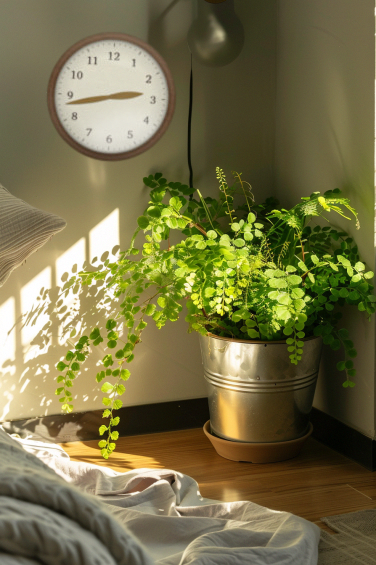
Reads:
2h43
